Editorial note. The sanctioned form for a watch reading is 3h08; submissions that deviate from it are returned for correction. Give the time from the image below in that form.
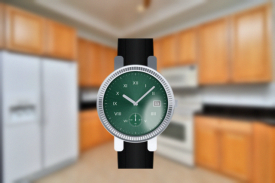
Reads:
10h08
